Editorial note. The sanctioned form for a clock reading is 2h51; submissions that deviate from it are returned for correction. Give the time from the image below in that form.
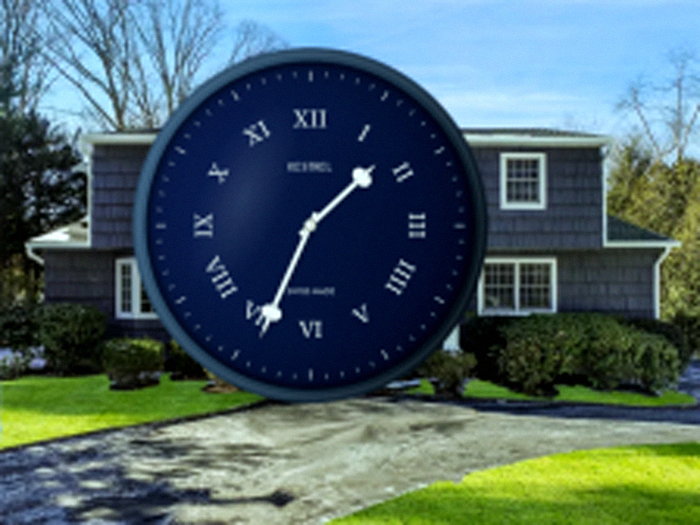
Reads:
1h34
